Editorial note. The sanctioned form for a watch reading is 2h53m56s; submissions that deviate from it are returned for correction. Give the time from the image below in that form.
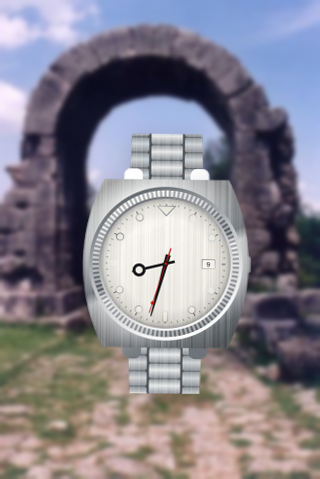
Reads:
8h32m33s
